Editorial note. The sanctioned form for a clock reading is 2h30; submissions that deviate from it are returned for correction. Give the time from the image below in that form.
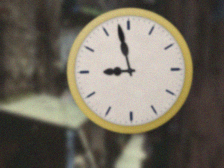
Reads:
8h58
